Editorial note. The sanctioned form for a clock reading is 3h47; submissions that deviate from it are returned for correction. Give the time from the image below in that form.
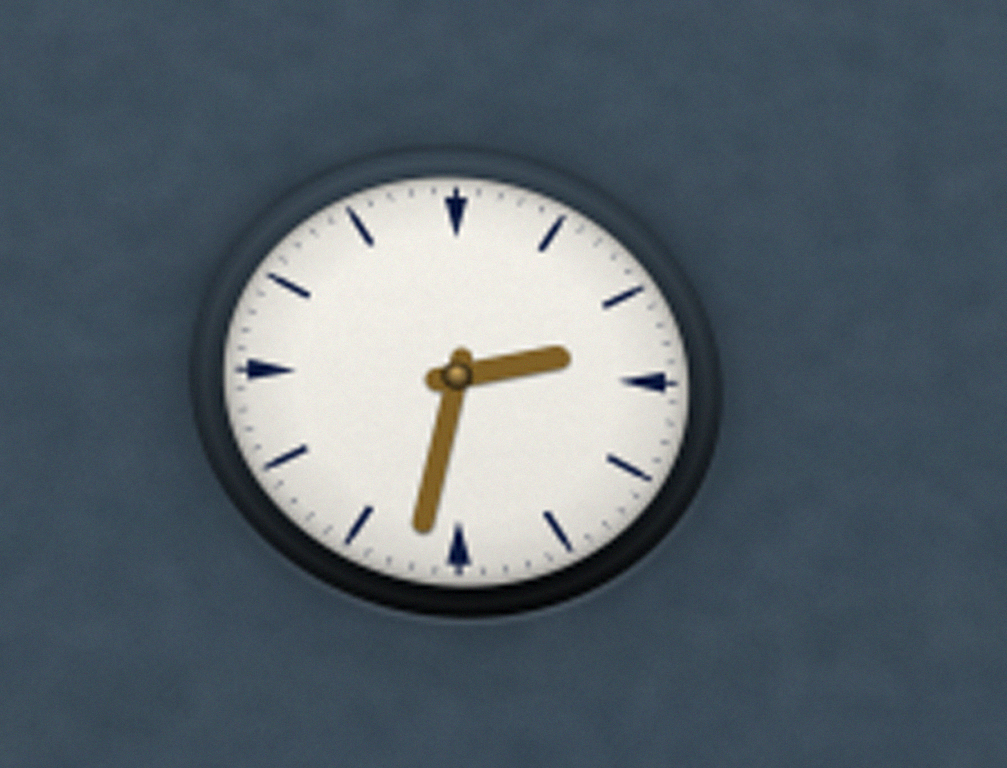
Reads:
2h32
